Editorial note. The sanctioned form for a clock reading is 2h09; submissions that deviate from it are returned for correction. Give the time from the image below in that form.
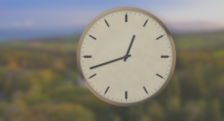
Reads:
12h42
